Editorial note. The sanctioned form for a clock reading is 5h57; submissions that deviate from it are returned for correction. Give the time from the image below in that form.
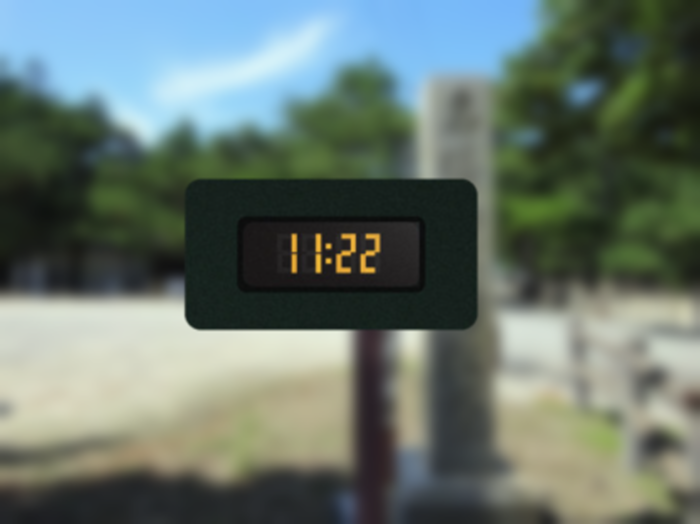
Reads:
11h22
